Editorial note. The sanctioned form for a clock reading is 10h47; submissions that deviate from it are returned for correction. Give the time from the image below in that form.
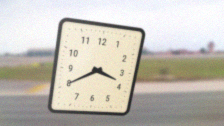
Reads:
3h40
